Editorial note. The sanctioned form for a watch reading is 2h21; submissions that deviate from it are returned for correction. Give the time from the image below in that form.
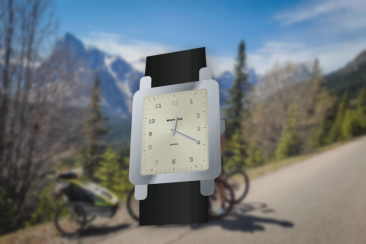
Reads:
12h20
